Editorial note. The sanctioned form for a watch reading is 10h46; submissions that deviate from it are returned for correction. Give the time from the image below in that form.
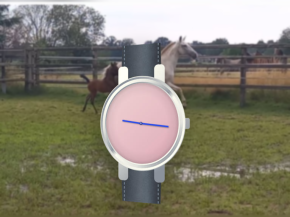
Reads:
9h16
